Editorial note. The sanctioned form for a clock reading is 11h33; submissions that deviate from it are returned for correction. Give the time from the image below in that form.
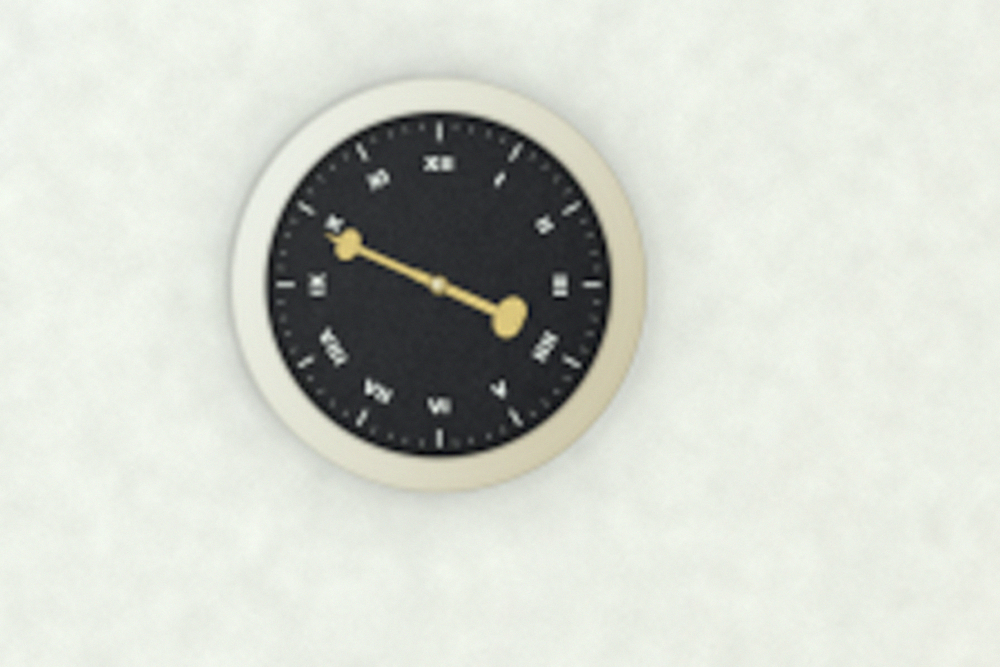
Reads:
3h49
